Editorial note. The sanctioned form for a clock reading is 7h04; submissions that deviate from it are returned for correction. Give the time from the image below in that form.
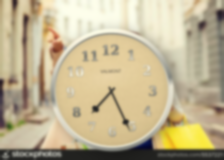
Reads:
7h26
